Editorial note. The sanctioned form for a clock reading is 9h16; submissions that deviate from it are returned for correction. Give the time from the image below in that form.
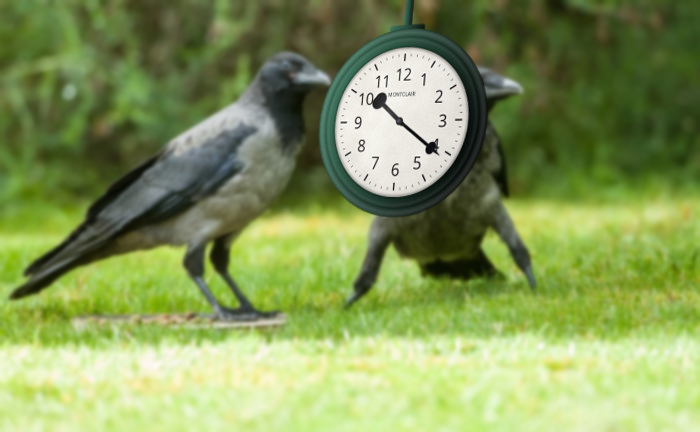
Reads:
10h21
